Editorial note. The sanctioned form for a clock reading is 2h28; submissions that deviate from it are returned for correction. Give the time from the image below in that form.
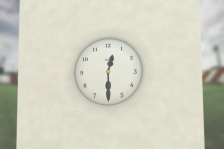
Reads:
12h30
